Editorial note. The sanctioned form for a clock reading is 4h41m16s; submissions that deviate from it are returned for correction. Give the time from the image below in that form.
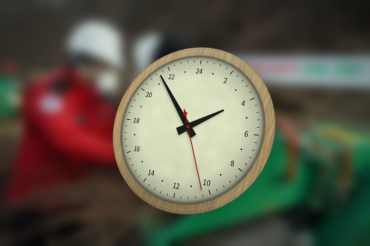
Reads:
3h53m26s
